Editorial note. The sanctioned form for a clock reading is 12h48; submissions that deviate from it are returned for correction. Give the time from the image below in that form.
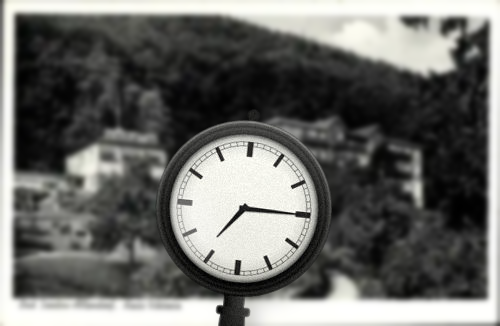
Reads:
7h15
